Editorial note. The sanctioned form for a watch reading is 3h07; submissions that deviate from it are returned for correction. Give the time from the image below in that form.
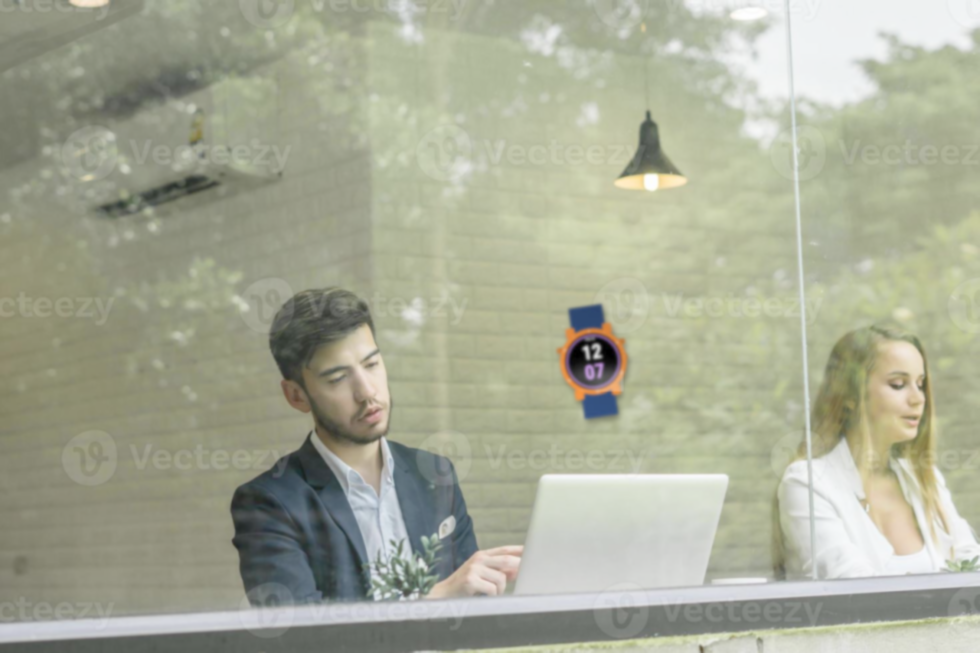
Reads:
12h07
